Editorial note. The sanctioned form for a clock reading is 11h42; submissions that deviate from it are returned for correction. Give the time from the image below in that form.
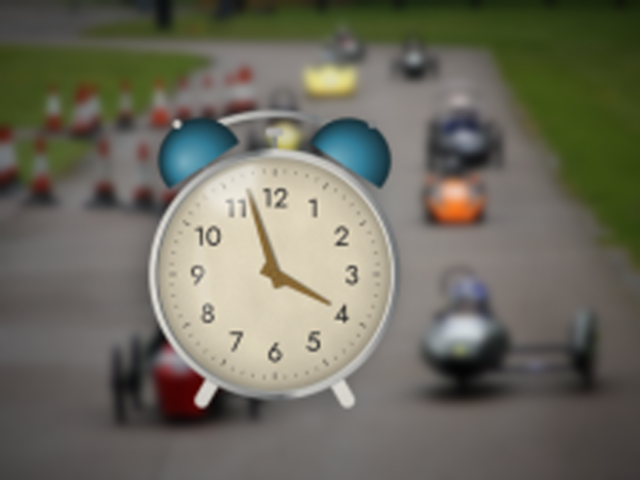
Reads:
3h57
